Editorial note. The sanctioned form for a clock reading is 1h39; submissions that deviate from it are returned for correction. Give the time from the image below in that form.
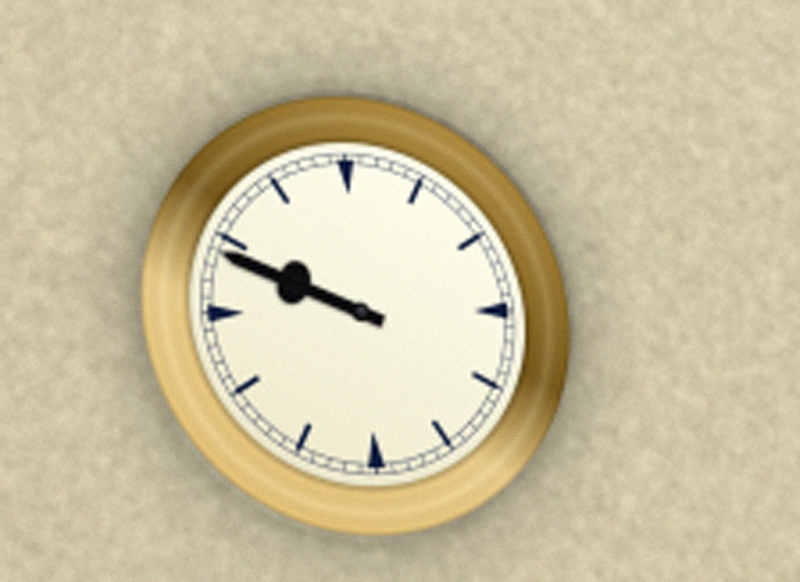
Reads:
9h49
